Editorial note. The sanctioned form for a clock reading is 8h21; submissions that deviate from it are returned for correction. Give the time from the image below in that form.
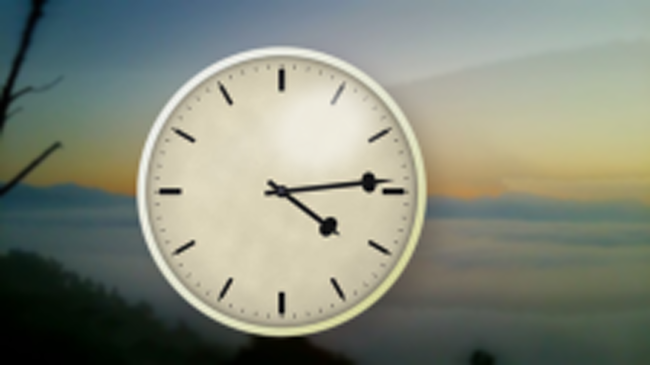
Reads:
4h14
